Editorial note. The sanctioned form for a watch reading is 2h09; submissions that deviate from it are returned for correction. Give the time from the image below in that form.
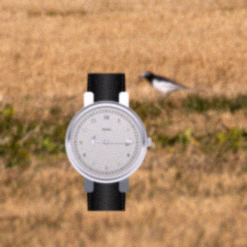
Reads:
9h15
